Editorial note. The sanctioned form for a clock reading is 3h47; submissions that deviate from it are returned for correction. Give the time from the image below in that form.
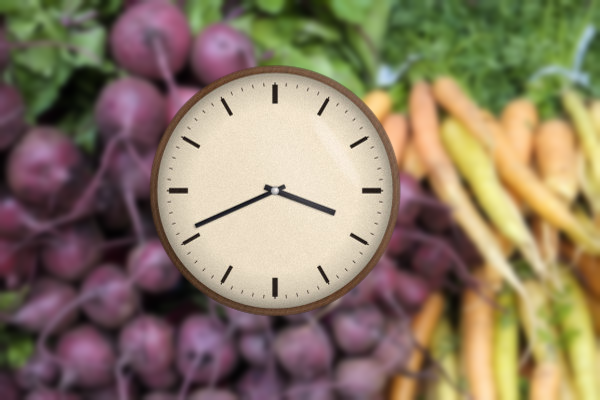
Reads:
3h41
